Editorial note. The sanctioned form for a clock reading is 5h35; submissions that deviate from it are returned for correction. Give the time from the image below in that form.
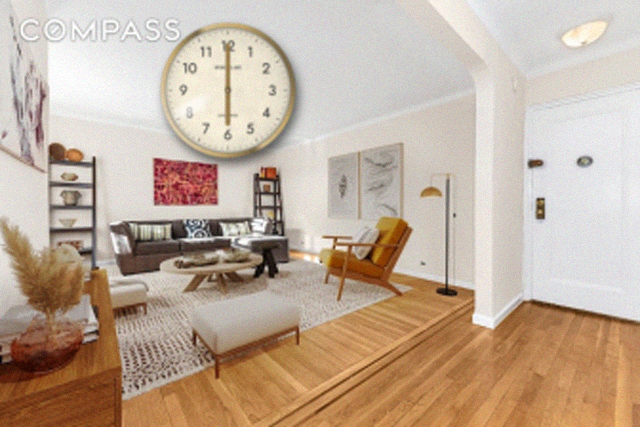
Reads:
6h00
